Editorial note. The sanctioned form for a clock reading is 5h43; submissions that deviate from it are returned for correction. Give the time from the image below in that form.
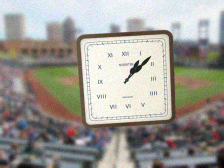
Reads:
1h08
